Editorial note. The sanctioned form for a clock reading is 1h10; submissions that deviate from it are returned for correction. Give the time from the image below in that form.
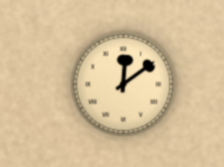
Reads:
12h09
